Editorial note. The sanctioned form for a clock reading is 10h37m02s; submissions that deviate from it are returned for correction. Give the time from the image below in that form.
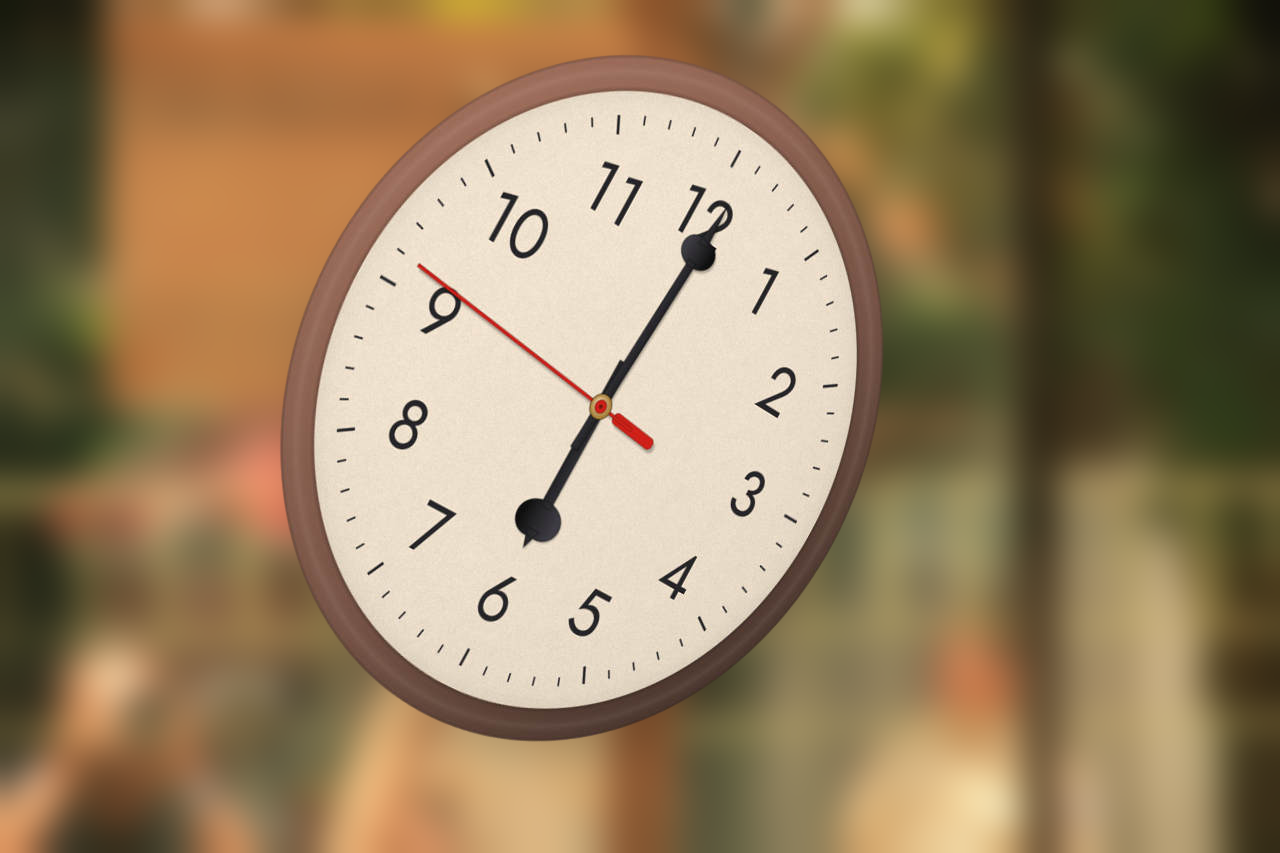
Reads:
6h00m46s
